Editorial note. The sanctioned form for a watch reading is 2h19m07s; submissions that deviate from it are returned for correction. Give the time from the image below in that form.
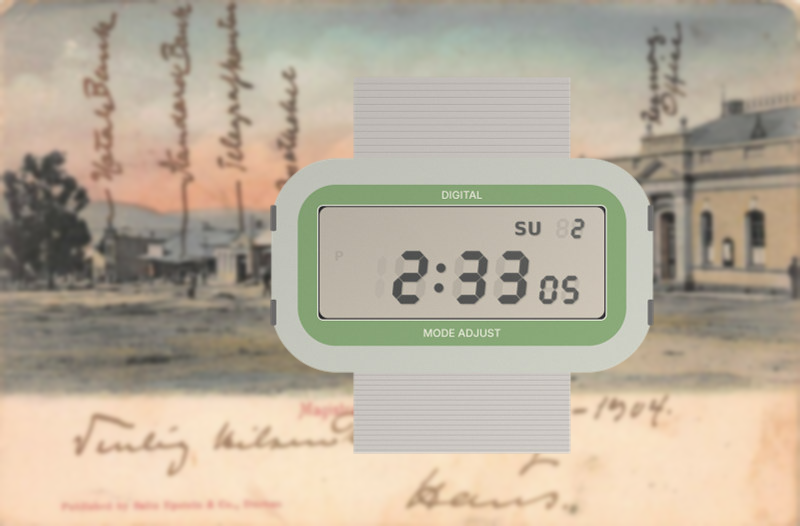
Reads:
2h33m05s
